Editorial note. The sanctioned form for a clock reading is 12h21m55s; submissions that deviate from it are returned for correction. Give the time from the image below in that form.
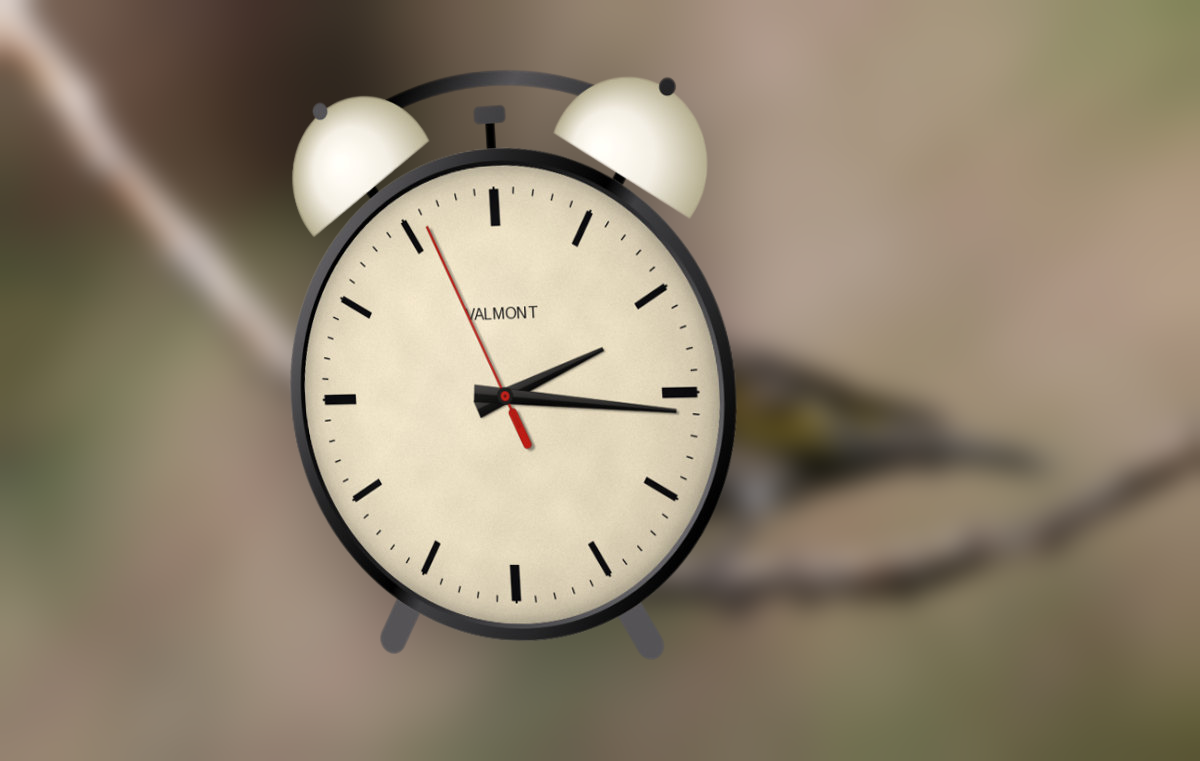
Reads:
2h15m56s
